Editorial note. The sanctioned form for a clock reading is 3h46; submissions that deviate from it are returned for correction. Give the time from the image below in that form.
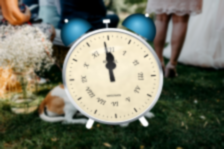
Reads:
11h59
